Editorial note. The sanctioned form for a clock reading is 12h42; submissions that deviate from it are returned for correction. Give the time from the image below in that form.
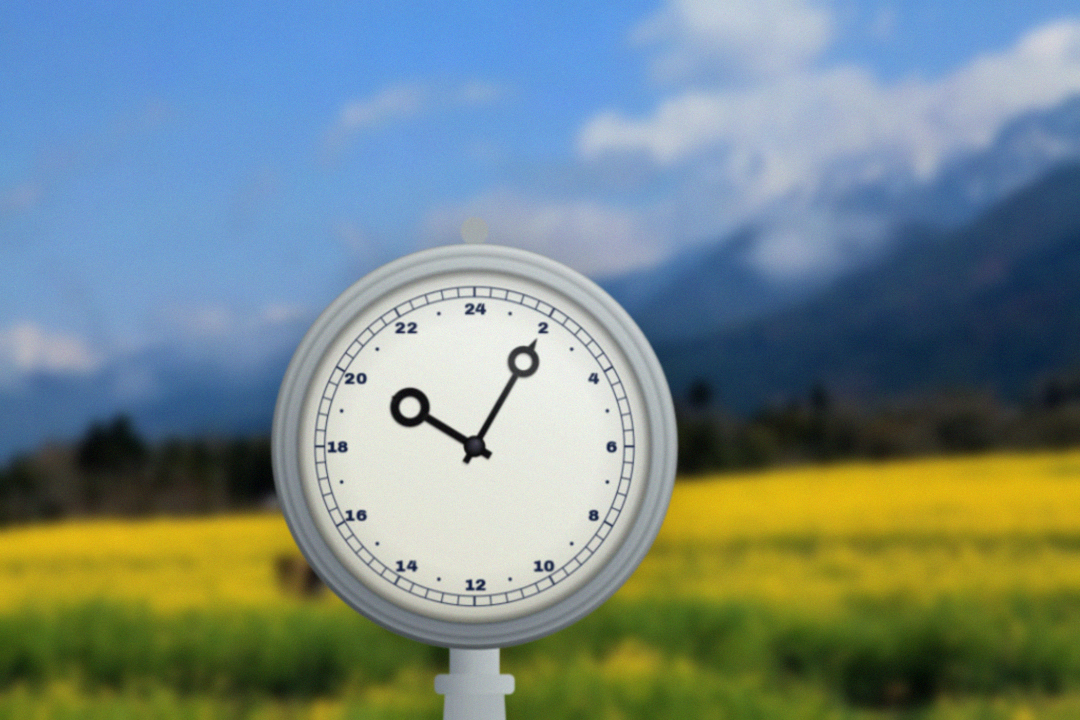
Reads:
20h05
